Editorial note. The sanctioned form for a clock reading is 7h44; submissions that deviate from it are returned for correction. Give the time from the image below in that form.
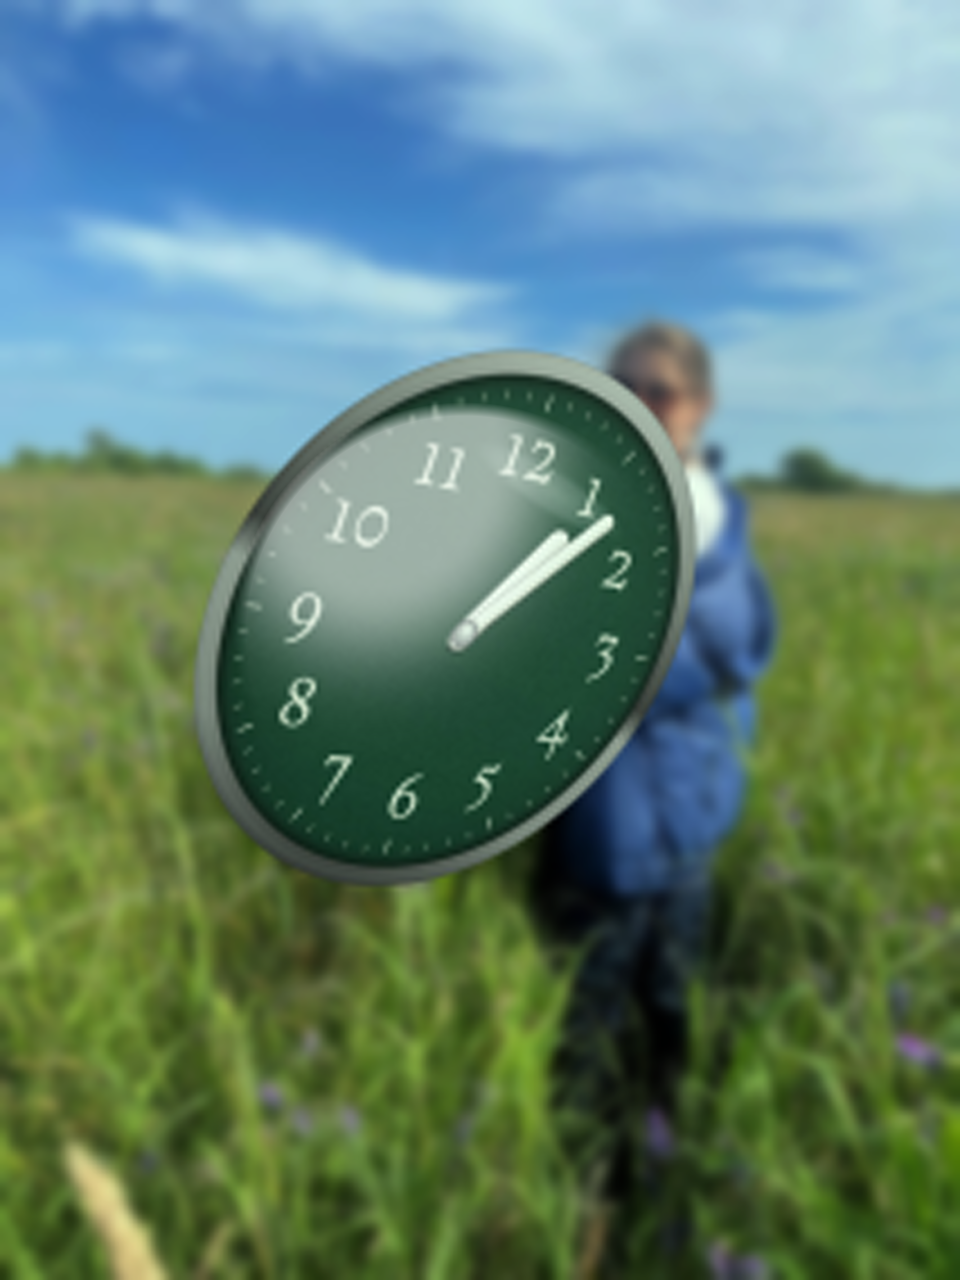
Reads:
1h07
